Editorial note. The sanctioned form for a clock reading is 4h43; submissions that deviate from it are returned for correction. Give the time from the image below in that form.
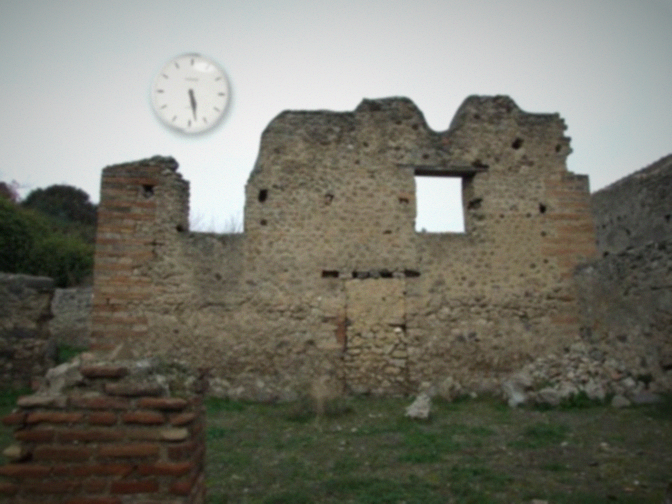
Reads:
5h28
